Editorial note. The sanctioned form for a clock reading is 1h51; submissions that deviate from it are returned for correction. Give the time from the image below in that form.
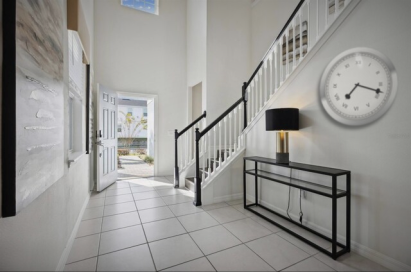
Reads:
7h18
